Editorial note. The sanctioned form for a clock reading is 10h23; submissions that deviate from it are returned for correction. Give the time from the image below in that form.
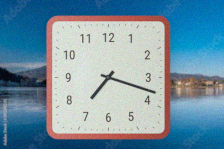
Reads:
7h18
